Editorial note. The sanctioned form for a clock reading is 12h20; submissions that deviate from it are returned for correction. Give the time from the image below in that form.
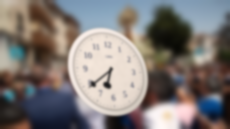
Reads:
6h39
